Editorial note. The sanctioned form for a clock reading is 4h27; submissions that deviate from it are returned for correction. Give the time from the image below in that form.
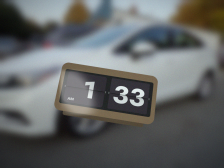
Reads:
1h33
